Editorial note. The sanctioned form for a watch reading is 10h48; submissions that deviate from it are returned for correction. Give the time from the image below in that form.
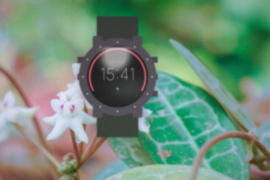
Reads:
15h41
